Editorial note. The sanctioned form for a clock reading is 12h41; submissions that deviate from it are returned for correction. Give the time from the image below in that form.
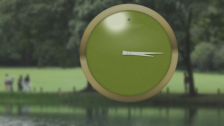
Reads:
3h15
